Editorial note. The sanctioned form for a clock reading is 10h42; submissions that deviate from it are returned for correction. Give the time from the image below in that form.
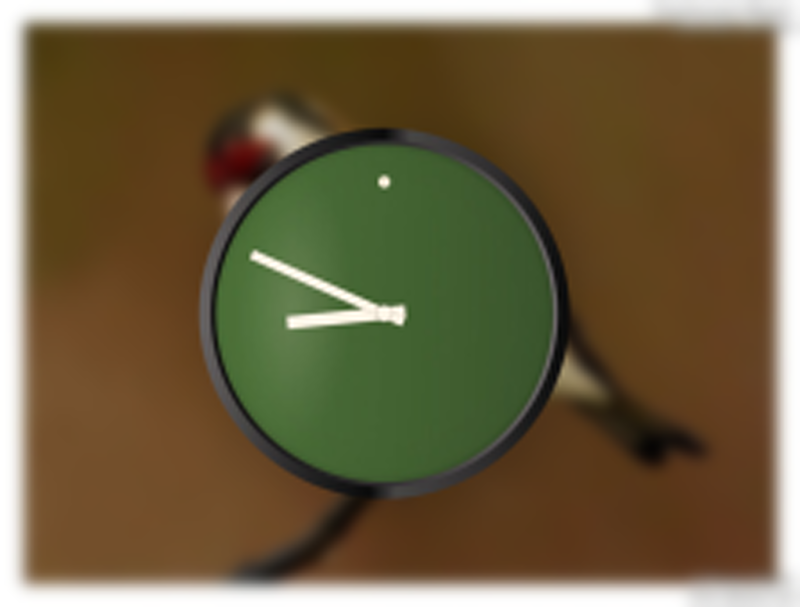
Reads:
8h49
